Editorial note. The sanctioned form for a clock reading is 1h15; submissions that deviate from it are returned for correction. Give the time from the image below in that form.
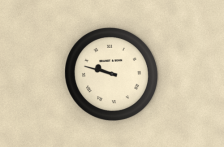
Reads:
9h48
